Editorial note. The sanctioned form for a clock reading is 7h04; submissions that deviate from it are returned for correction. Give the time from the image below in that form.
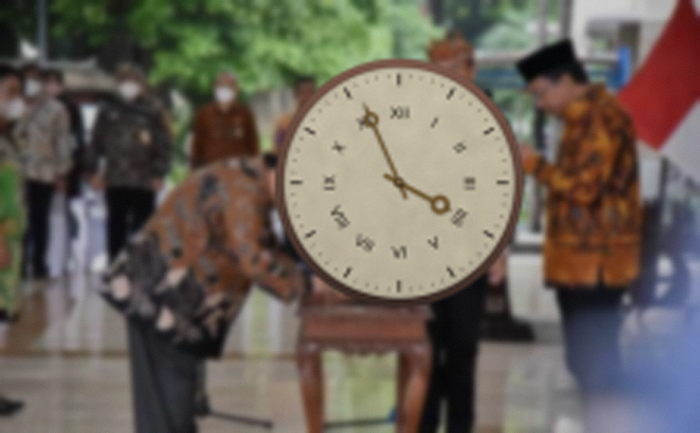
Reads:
3h56
